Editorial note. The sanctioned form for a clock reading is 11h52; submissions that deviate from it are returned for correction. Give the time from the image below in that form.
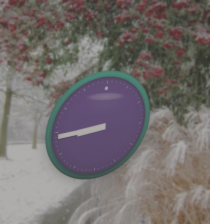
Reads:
8h44
